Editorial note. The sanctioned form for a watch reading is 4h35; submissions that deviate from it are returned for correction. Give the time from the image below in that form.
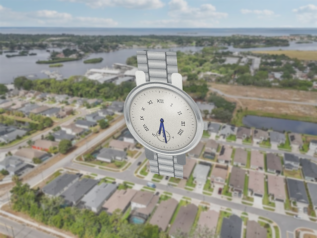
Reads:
6h29
